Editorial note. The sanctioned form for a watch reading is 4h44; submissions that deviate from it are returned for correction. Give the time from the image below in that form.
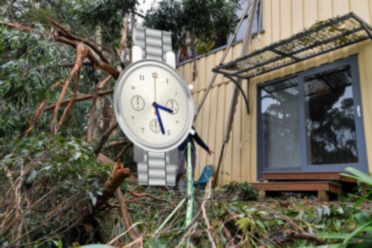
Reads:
3h27
